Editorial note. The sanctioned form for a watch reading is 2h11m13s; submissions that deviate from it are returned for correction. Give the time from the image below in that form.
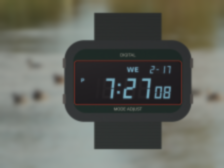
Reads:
7h27m08s
